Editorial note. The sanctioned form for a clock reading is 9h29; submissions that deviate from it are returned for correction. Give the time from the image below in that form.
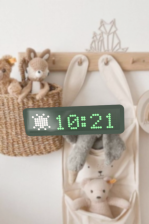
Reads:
10h21
